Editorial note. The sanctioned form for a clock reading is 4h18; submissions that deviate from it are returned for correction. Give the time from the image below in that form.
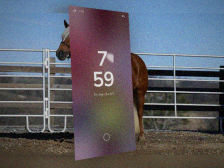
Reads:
7h59
